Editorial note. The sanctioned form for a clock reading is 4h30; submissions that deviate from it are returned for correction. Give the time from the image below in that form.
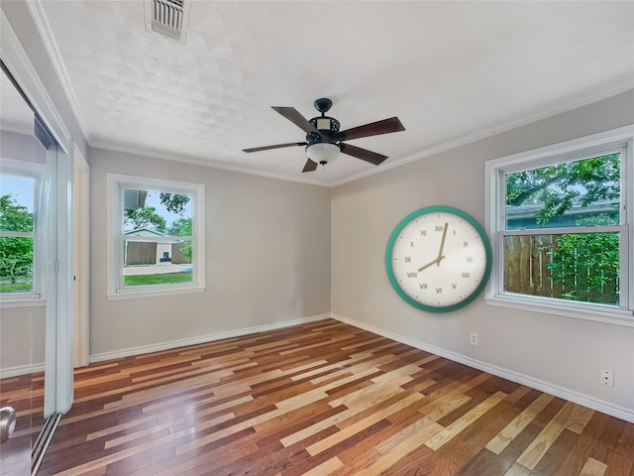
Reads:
8h02
